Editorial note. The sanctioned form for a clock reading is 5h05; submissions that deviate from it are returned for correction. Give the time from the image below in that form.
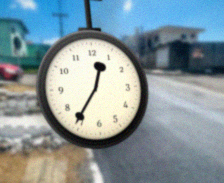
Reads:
12h36
